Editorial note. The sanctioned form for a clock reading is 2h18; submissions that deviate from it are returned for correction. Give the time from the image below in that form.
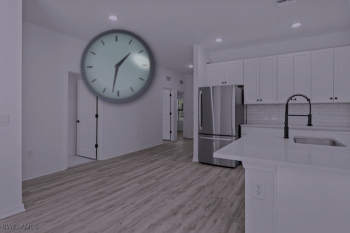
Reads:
1h32
